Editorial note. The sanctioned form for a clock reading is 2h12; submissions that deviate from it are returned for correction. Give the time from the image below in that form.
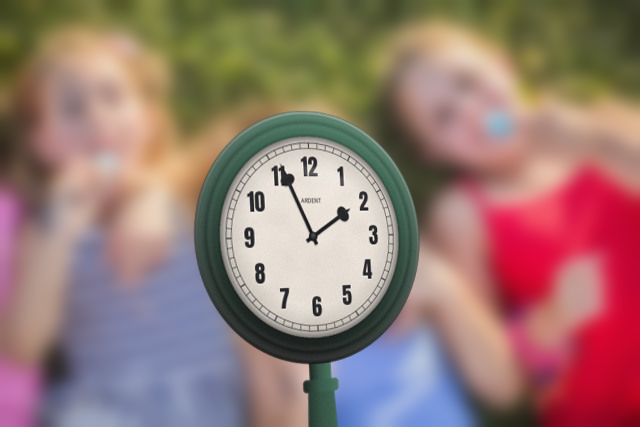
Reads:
1h56
